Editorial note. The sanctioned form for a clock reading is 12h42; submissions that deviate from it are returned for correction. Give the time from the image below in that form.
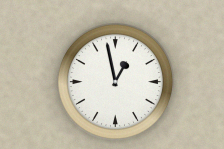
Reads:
12h58
